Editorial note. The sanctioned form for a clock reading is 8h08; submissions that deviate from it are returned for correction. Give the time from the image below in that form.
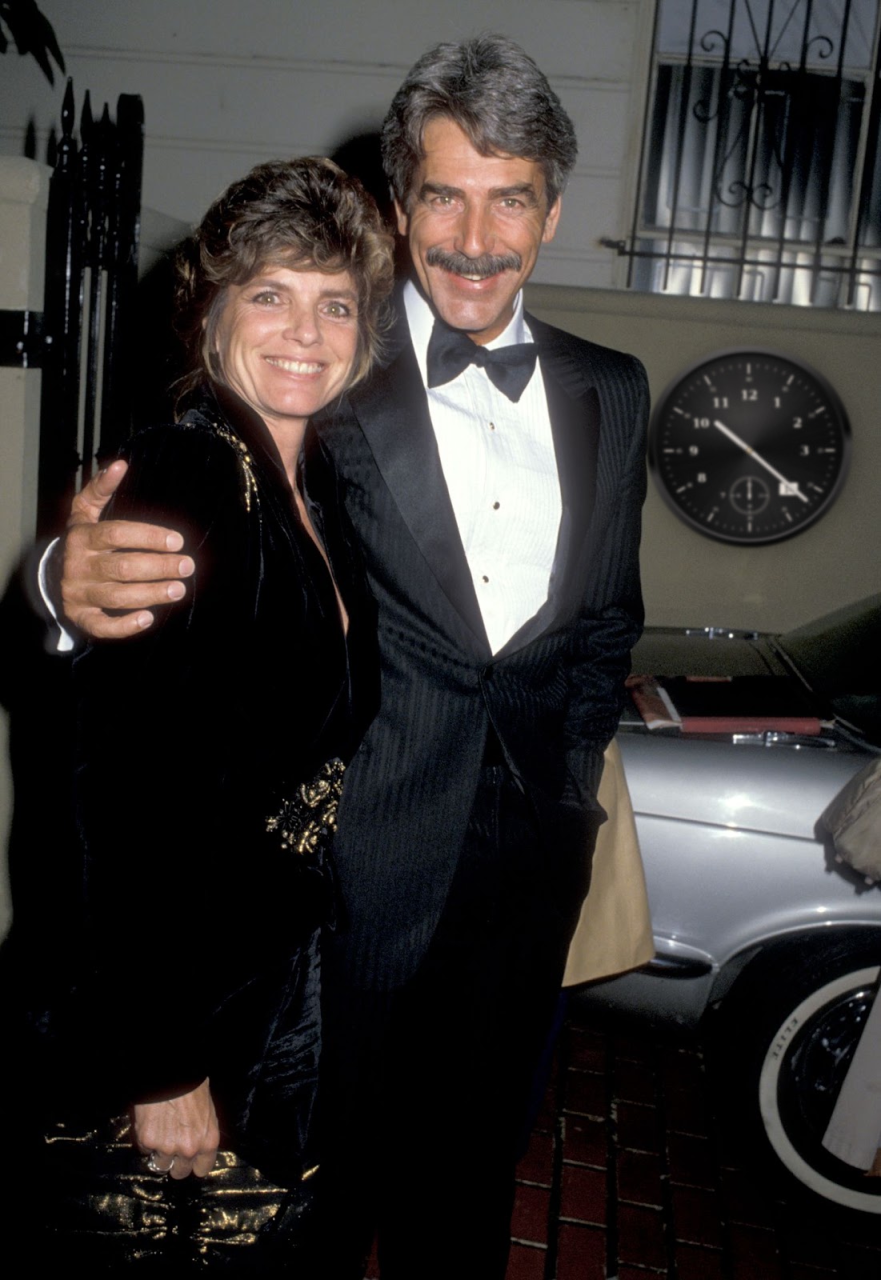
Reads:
10h22
